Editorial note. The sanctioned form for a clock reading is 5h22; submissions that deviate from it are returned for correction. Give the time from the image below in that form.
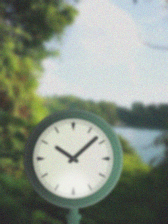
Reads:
10h08
